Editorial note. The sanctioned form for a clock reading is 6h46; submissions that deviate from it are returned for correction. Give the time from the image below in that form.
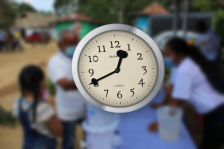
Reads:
12h41
